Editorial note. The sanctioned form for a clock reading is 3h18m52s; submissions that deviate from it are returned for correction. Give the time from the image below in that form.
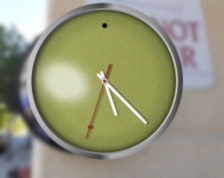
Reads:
5h22m33s
